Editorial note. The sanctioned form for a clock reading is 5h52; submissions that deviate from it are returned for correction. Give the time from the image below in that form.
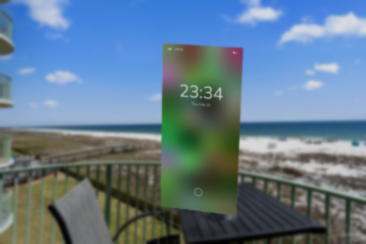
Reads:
23h34
